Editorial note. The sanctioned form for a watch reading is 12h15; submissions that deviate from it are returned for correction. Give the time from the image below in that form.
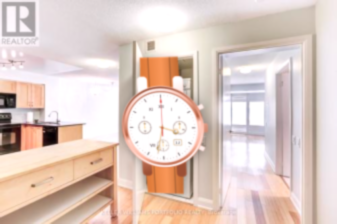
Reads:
3h32
